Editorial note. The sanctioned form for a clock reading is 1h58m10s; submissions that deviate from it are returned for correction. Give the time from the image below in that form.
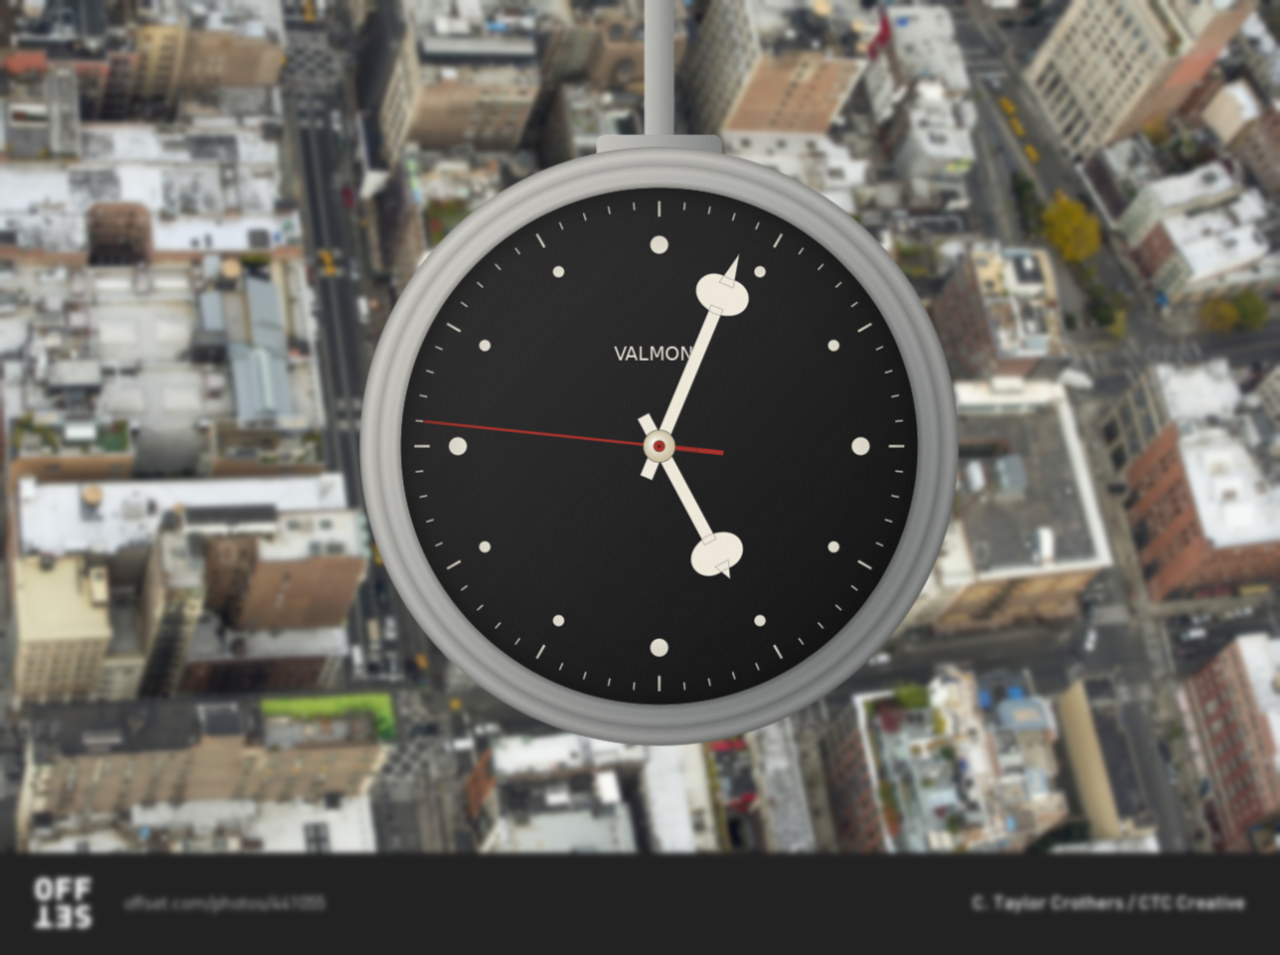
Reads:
5h03m46s
